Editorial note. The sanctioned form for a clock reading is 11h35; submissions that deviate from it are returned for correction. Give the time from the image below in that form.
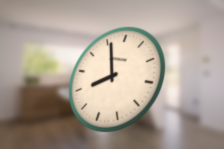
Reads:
7h56
